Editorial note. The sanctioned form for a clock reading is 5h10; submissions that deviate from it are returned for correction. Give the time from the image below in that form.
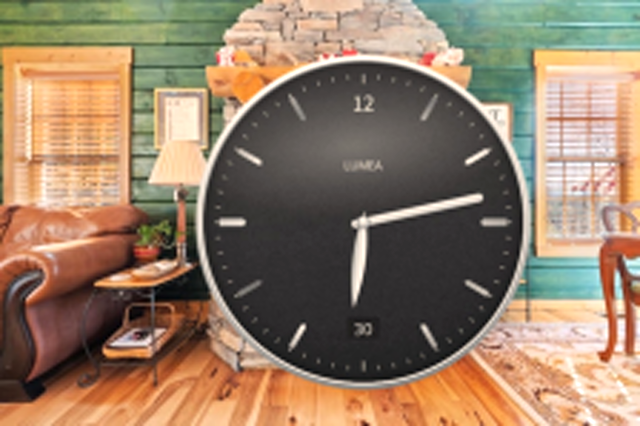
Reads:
6h13
